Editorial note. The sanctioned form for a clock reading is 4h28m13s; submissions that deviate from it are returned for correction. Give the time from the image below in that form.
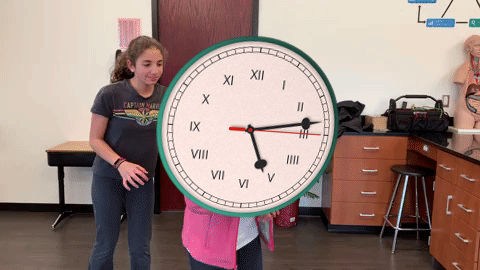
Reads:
5h13m15s
